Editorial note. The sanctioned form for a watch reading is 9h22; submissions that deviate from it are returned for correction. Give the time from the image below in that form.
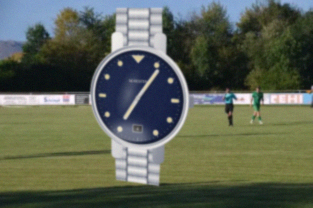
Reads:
7h06
